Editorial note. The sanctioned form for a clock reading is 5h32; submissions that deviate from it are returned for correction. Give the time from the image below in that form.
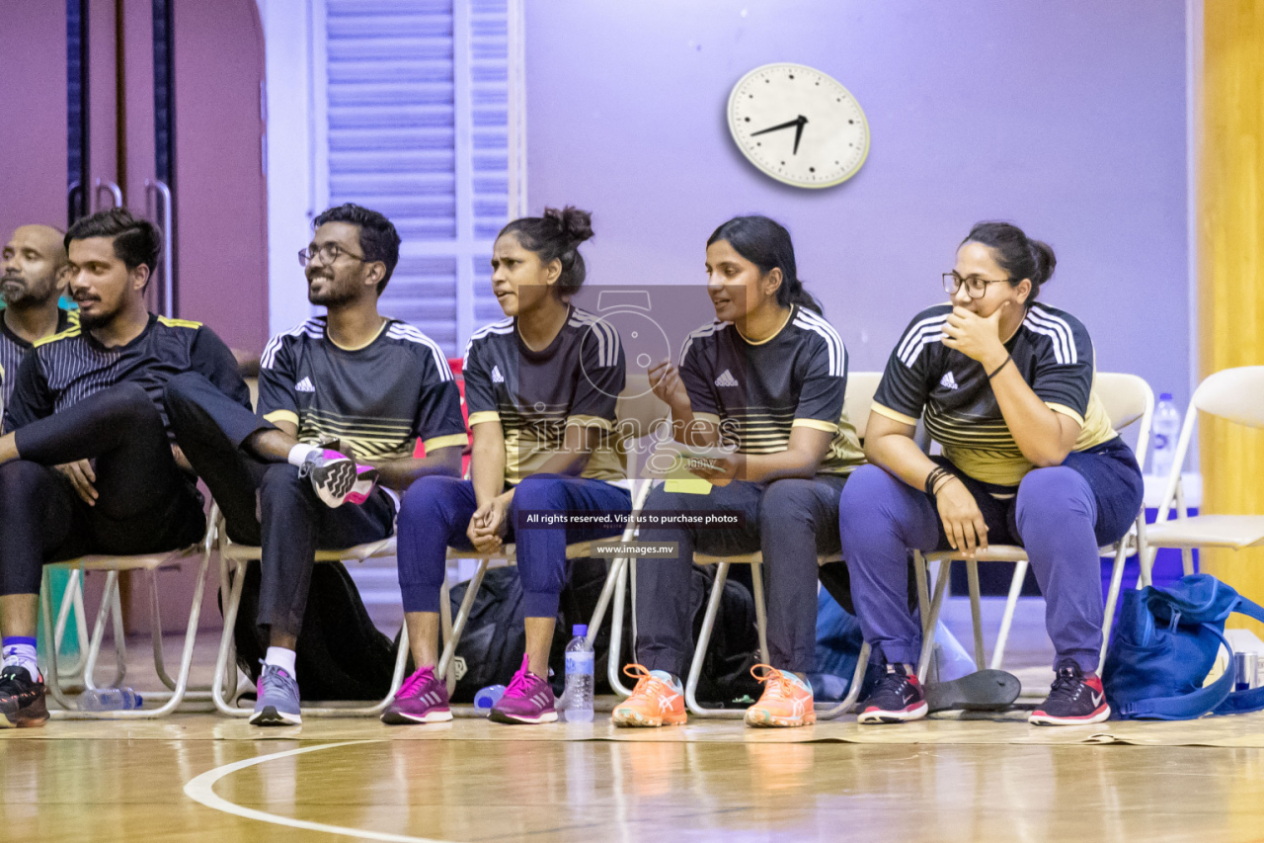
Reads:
6h42
